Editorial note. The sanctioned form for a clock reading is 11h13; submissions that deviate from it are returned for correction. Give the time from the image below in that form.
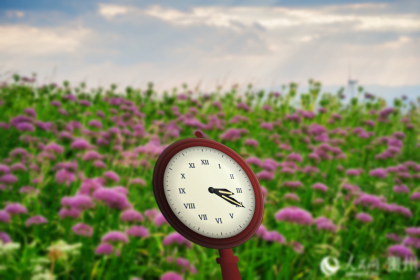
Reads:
3h20
